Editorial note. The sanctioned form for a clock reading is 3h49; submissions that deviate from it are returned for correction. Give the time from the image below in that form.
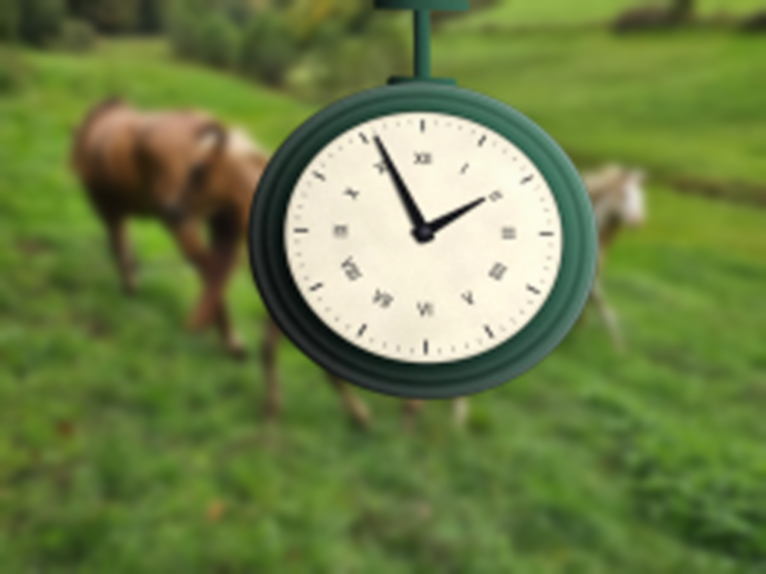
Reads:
1h56
